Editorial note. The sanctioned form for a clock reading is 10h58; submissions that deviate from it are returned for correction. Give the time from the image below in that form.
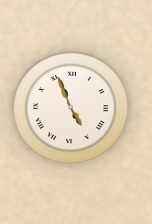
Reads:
4h56
